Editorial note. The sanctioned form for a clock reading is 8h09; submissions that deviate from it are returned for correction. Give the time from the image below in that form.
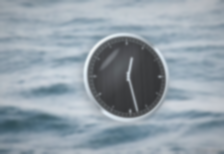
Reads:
12h28
